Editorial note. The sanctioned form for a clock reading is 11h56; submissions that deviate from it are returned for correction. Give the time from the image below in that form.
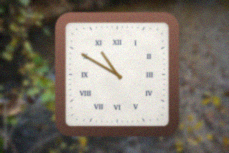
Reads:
10h50
